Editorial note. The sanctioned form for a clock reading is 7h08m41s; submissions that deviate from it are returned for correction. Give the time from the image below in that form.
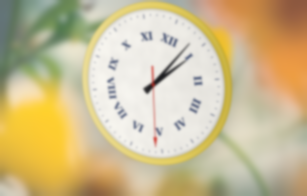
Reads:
1h03m26s
